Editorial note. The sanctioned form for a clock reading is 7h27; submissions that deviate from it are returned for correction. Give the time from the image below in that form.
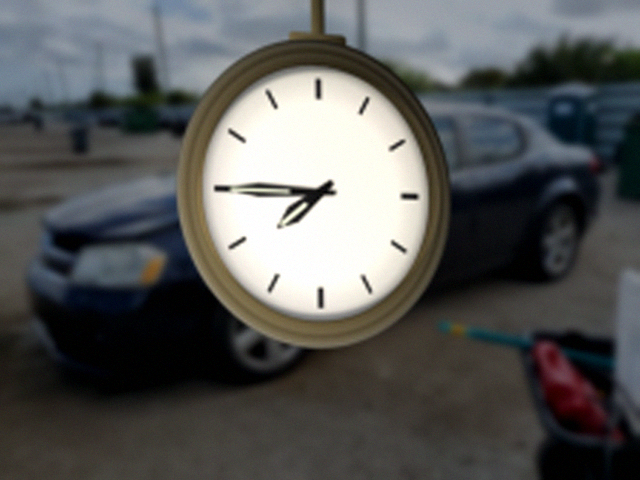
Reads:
7h45
